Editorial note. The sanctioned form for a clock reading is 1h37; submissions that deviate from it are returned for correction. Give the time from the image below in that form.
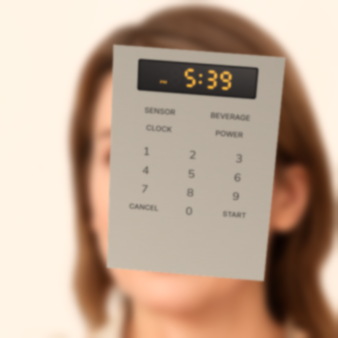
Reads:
5h39
